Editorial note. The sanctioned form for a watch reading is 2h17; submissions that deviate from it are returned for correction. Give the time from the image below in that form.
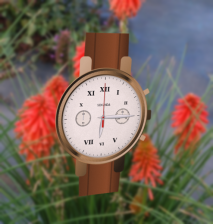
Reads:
6h15
